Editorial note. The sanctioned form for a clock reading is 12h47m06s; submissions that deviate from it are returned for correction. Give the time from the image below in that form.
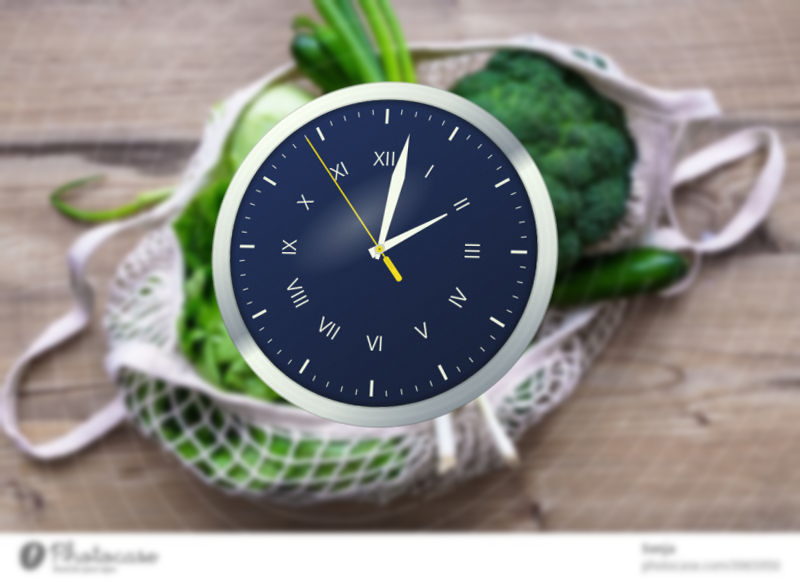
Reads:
2h01m54s
